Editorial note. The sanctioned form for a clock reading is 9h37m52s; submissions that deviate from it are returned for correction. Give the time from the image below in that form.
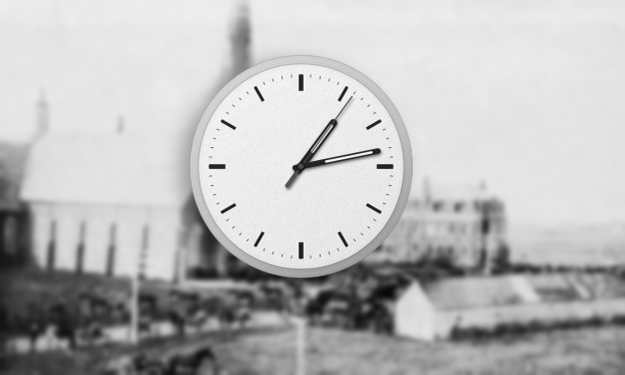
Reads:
1h13m06s
